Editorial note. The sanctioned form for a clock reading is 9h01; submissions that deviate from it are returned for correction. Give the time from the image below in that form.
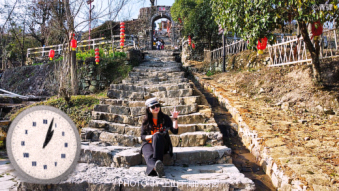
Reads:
1h03
